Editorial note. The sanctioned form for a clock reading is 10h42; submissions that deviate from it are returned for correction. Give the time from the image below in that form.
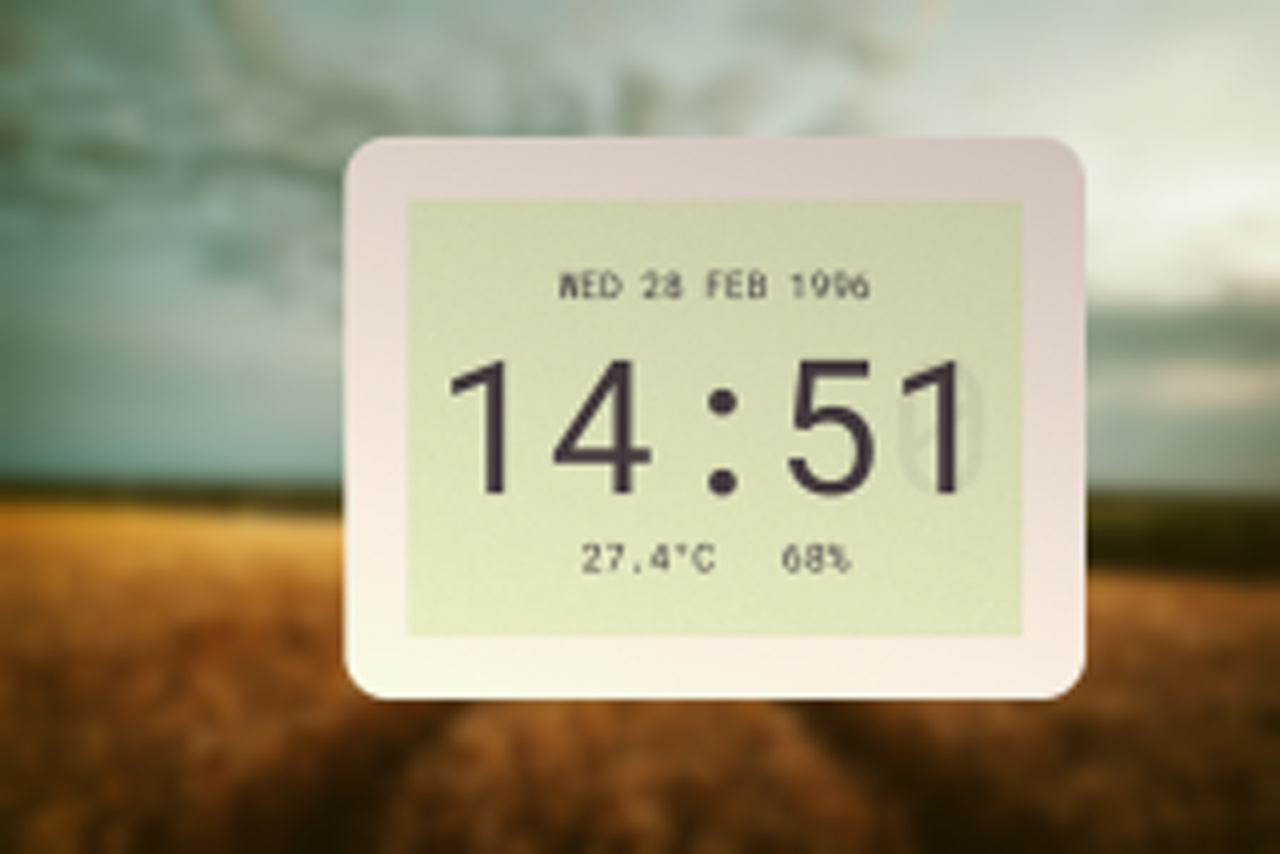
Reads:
14h51
